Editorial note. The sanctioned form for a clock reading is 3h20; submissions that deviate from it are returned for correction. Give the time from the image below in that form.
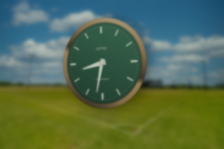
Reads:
8h32
